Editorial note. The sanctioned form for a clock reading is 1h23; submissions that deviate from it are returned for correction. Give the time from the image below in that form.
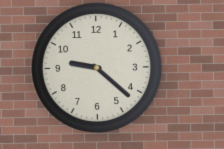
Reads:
9h22
